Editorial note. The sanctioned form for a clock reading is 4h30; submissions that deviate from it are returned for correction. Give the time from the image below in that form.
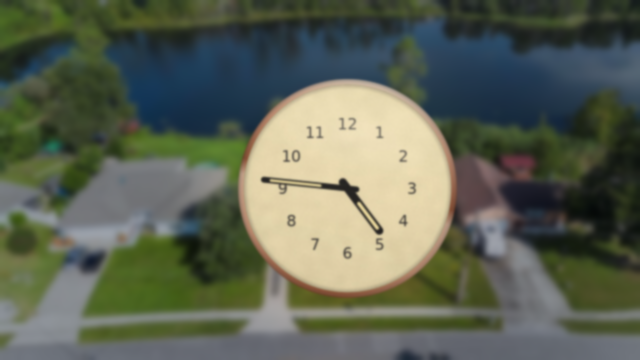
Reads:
4h46
